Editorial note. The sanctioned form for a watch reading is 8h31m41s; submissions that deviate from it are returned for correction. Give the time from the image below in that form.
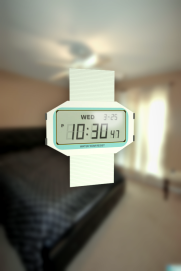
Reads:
10h30m47s
